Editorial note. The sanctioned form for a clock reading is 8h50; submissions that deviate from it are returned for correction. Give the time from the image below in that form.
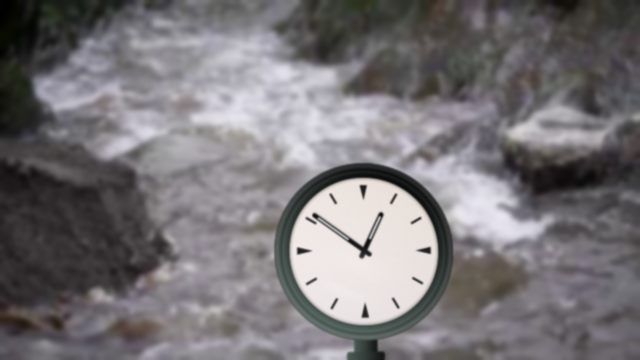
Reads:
12h51
